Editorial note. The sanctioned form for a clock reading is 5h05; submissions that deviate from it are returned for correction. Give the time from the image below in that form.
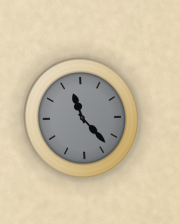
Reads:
11h23
